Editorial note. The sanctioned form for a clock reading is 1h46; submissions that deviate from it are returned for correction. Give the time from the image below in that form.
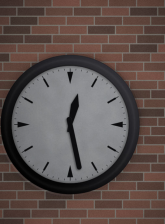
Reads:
12h28
